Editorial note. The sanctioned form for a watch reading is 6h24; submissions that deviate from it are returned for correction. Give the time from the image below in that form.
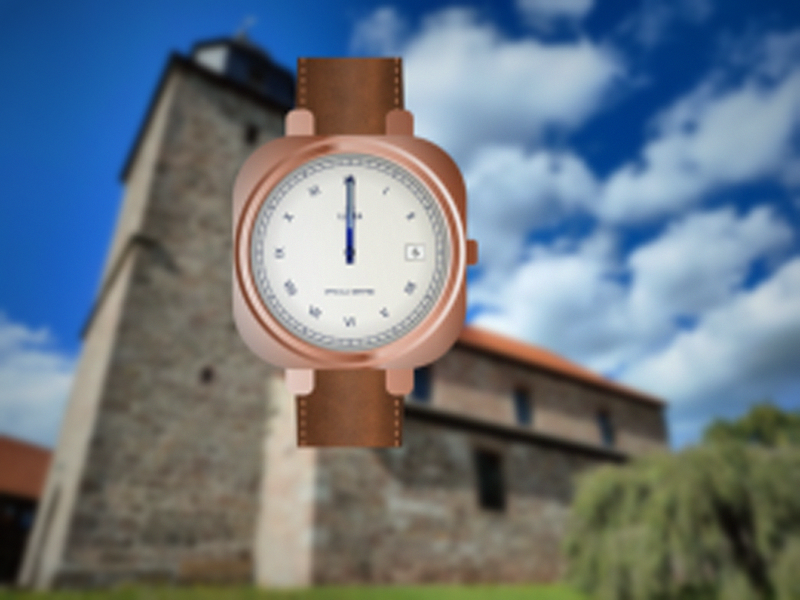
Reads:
12h00
